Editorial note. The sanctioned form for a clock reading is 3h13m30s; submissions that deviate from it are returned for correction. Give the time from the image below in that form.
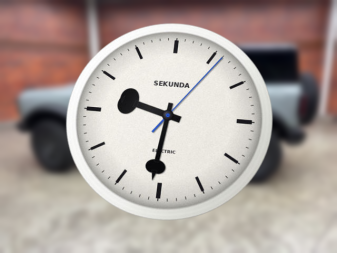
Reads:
9h31m06s
